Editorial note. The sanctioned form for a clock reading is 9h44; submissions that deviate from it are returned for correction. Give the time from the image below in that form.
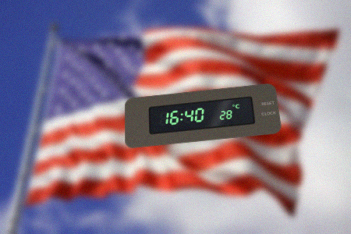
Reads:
16h40
